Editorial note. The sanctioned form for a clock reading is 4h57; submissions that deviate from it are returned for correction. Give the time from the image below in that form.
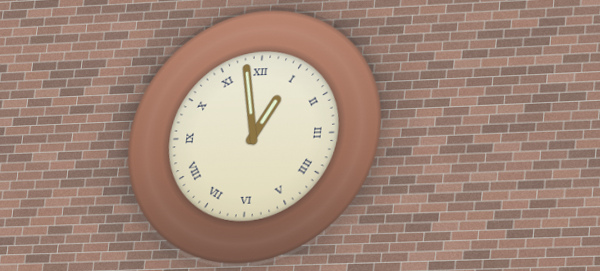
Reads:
12h58
